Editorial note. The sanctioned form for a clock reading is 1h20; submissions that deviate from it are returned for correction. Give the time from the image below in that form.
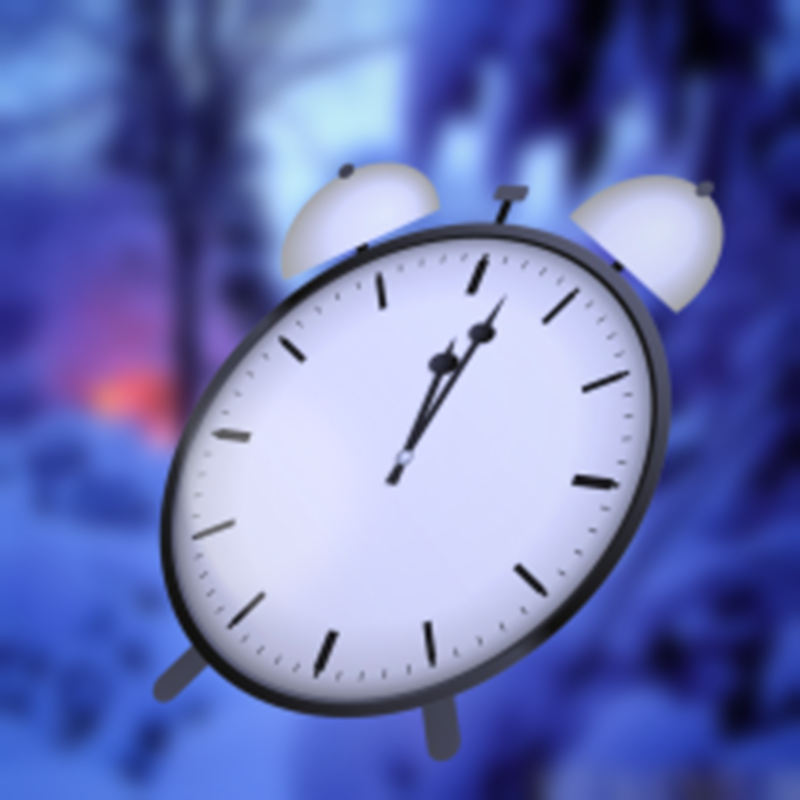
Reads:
12h02
